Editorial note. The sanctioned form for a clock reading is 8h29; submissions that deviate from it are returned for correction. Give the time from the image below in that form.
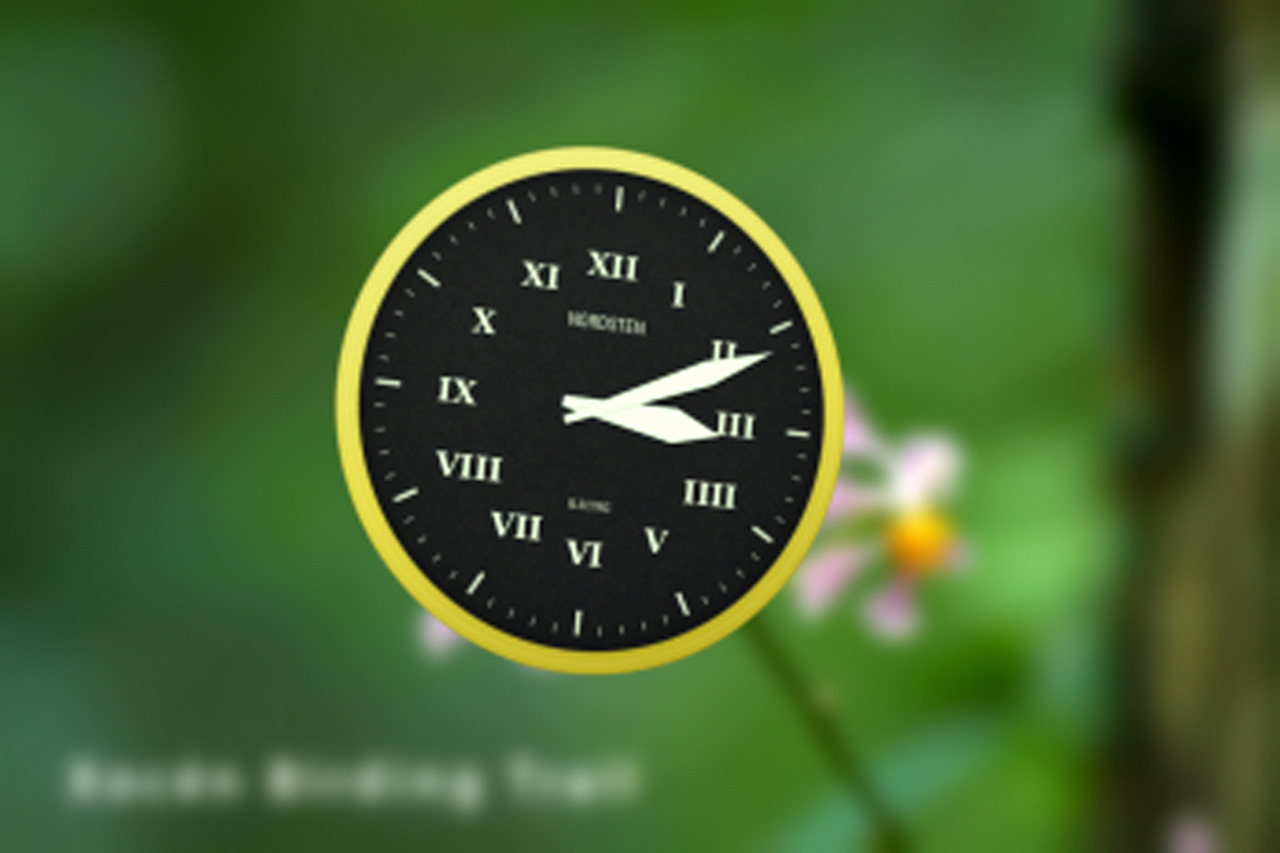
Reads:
3h11
